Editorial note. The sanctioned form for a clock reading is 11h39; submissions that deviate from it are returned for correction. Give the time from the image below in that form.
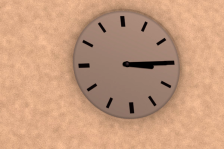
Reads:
3h15
